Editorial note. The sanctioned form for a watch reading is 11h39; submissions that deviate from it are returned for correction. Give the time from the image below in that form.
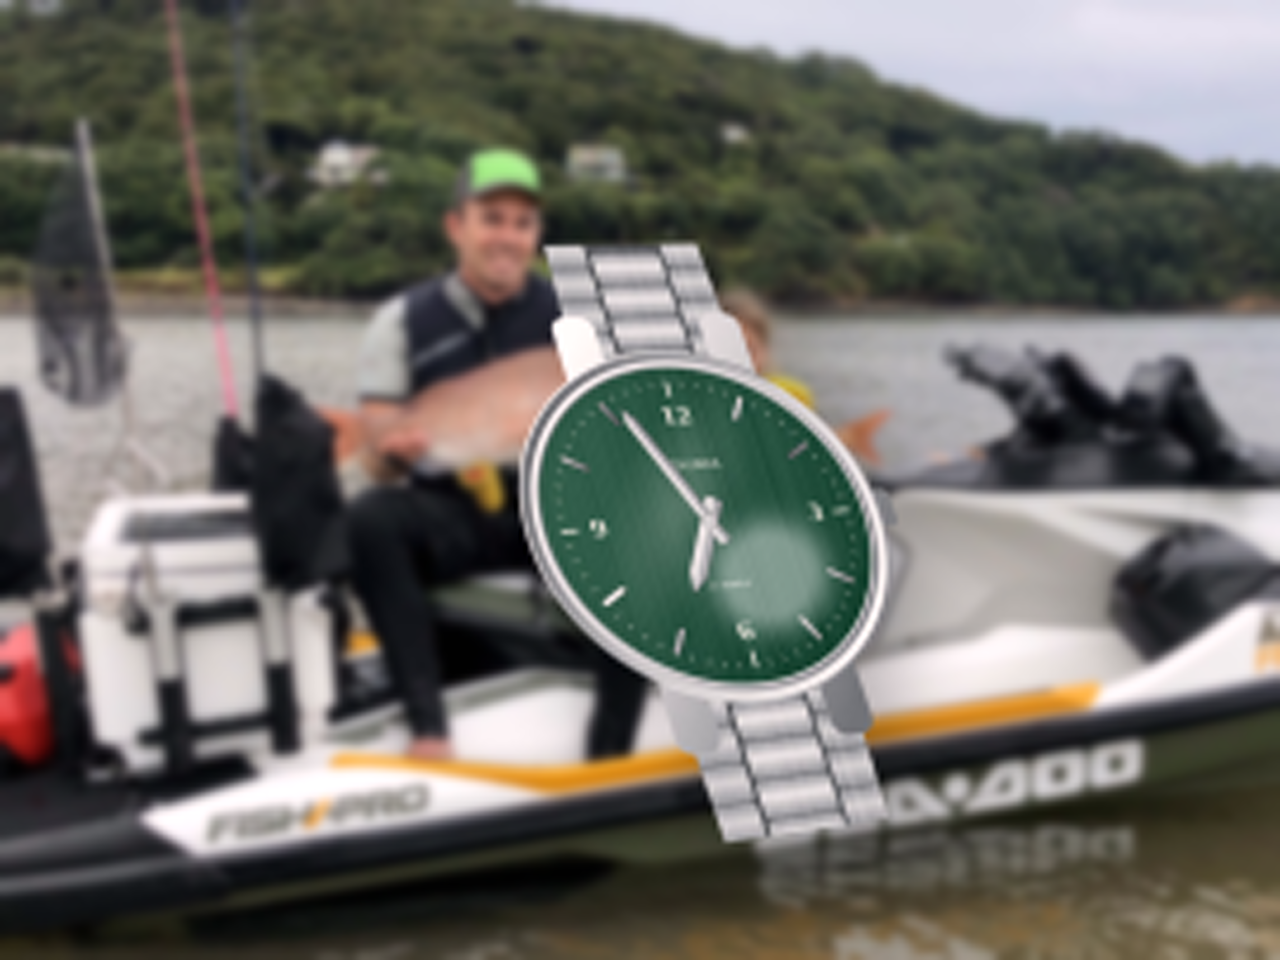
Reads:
6h56
